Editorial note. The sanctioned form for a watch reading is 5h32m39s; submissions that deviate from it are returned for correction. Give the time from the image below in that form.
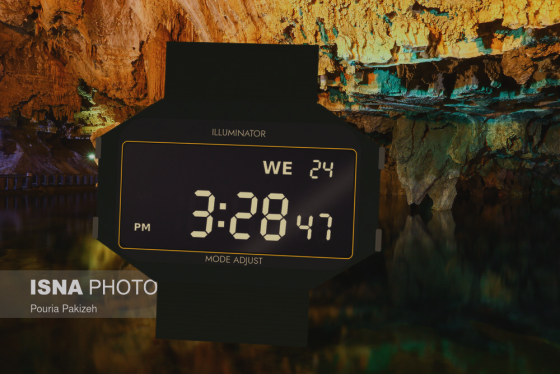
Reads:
3h28m47s
